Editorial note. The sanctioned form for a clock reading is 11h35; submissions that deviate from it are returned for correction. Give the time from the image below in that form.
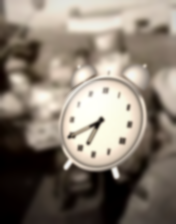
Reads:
6h40
